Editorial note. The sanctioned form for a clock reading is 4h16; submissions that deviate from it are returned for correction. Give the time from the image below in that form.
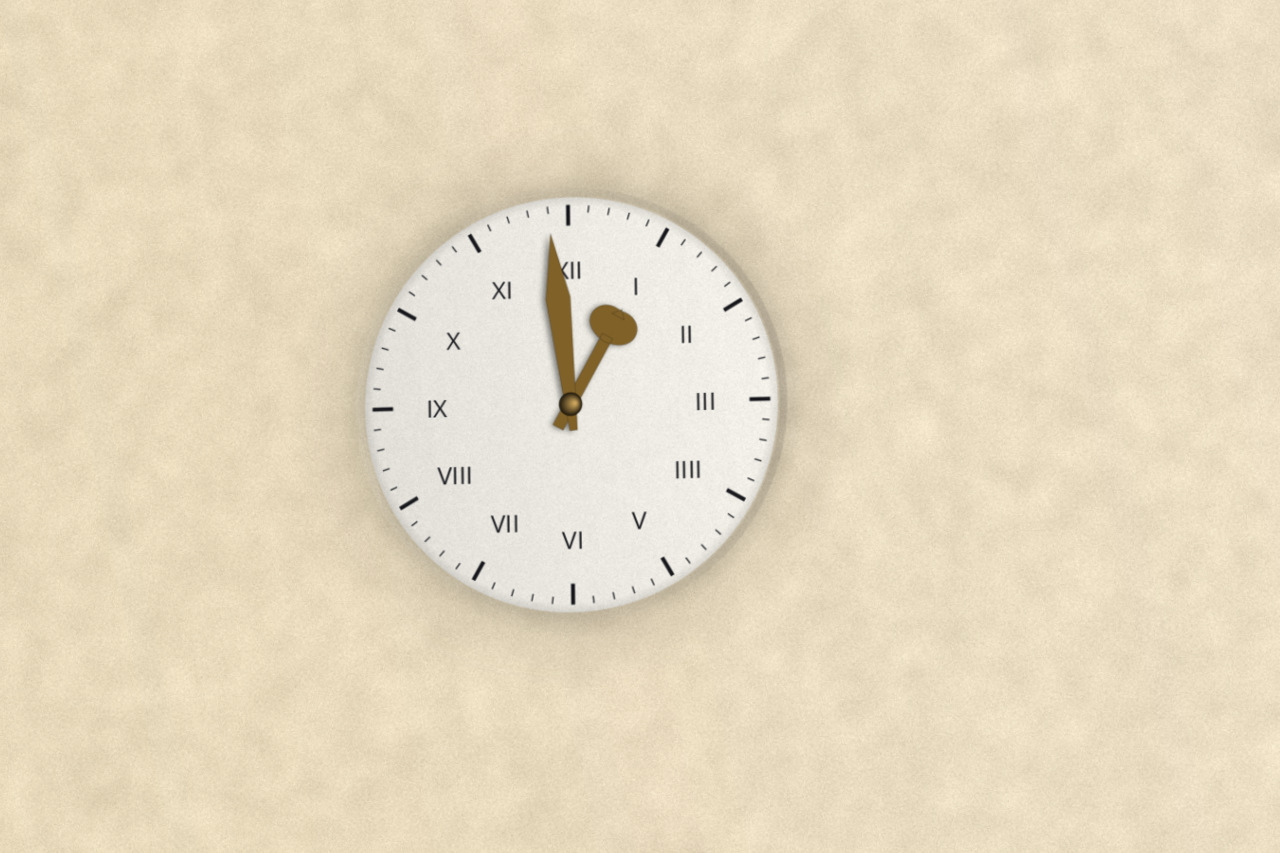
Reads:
12h59
